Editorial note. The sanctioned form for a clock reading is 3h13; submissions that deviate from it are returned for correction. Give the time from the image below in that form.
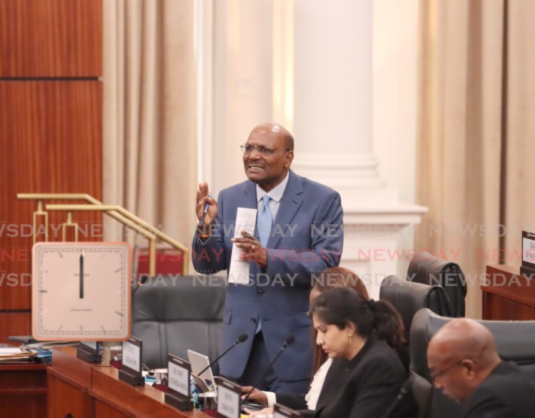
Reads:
12h00
